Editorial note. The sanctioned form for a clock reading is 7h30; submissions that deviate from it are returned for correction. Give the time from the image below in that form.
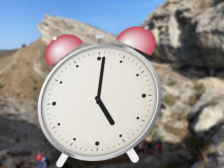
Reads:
5h01
